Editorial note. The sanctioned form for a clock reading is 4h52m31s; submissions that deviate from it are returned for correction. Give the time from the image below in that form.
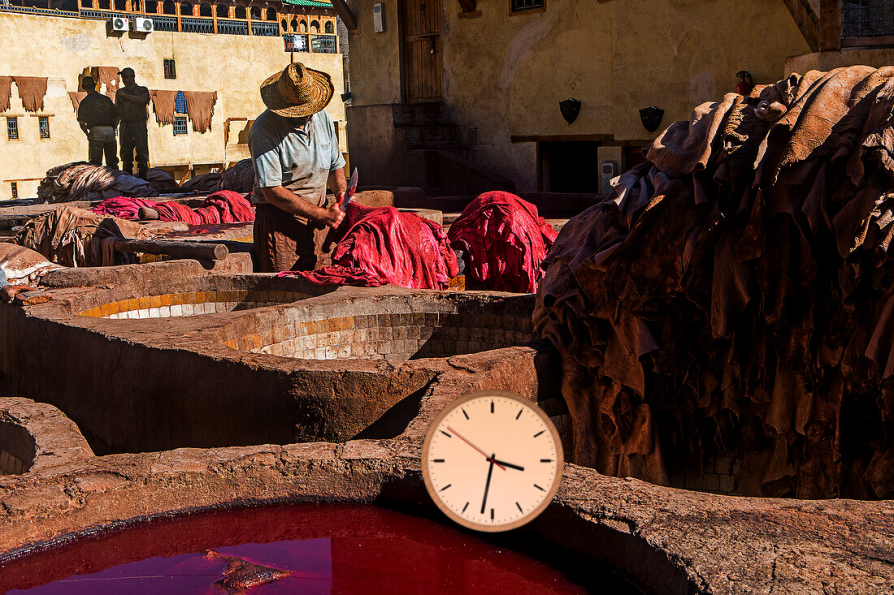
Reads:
3h31m51s
